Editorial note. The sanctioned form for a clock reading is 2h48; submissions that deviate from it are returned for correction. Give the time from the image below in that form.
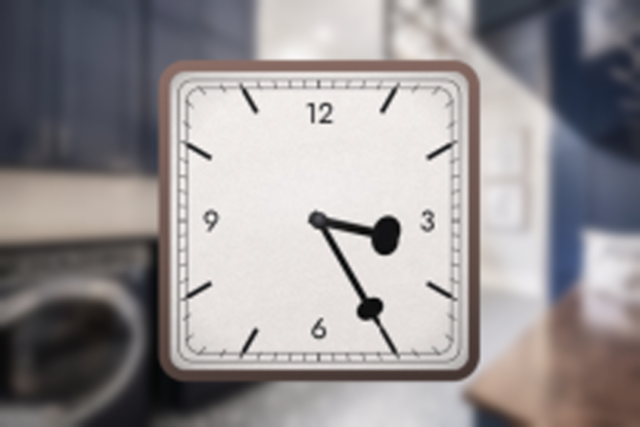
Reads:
3h25
